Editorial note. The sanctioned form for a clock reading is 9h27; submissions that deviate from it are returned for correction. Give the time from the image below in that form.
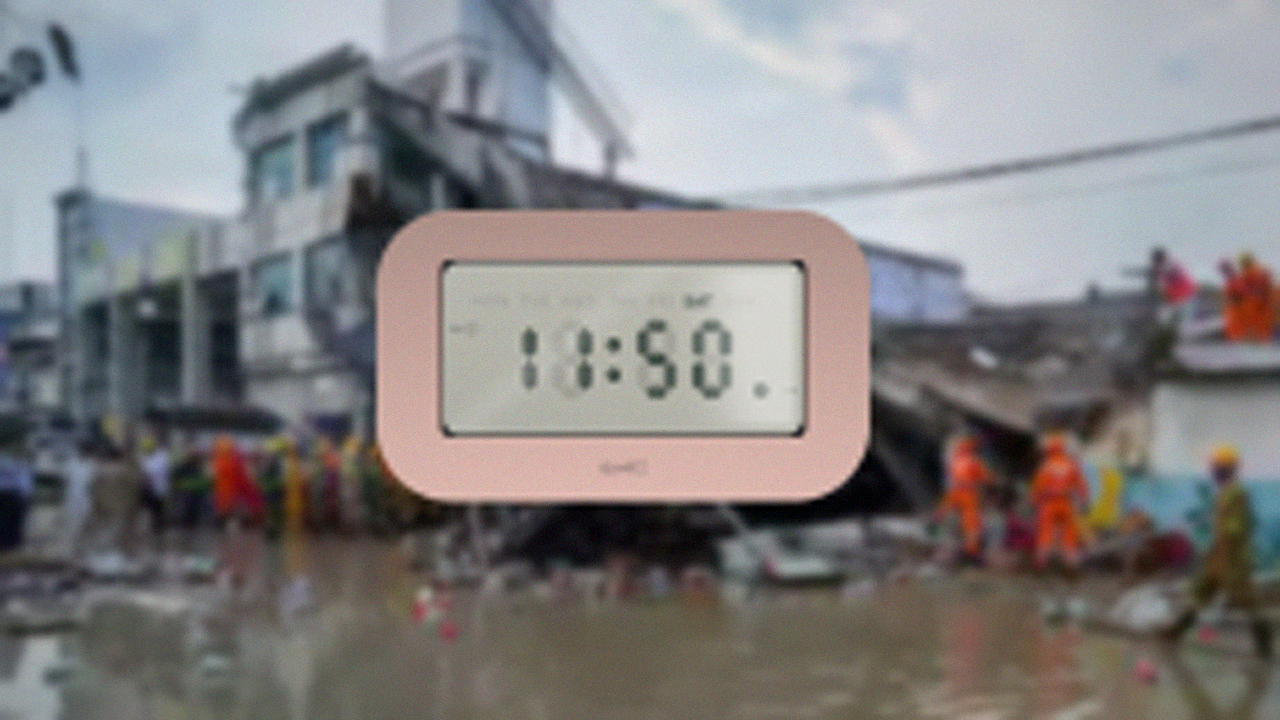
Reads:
11h50
